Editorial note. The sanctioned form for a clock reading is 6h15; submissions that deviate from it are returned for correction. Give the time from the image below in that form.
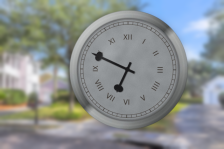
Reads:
6h49
